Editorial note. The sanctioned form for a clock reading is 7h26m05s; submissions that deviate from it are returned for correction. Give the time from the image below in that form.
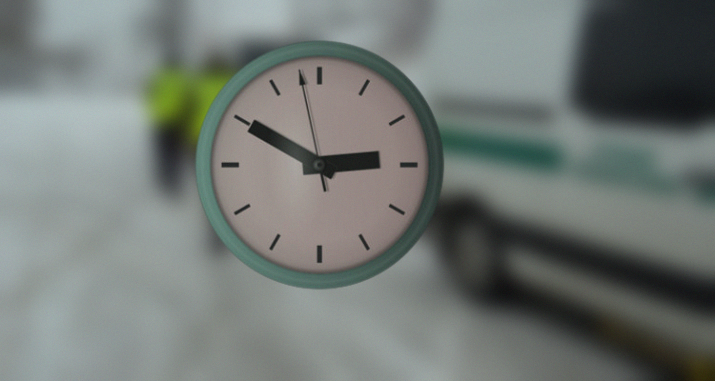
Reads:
2h49m58s
